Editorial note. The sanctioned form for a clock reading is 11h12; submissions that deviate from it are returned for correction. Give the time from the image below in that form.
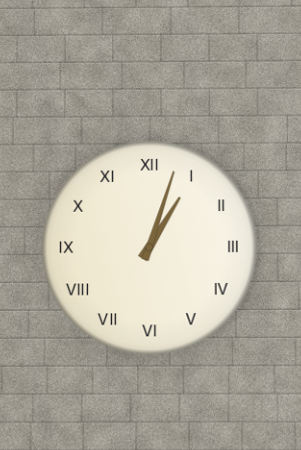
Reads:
1h03
